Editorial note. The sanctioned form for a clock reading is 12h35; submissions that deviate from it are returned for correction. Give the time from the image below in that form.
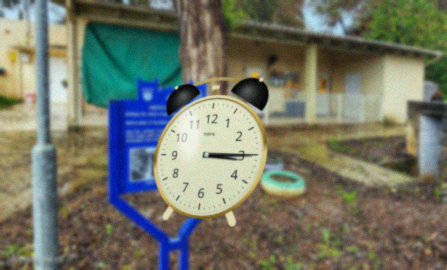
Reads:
3h15
